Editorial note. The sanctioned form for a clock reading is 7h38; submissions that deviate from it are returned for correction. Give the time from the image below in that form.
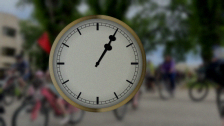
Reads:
1h05
